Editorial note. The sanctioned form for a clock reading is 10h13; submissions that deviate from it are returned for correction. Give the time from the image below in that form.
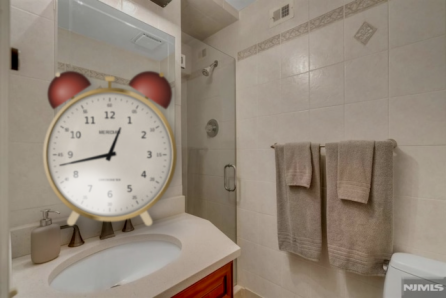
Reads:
12h43
